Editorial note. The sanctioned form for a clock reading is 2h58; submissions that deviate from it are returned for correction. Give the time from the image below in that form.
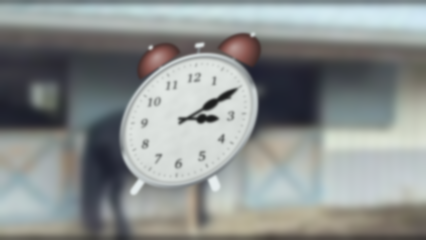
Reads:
3h10
